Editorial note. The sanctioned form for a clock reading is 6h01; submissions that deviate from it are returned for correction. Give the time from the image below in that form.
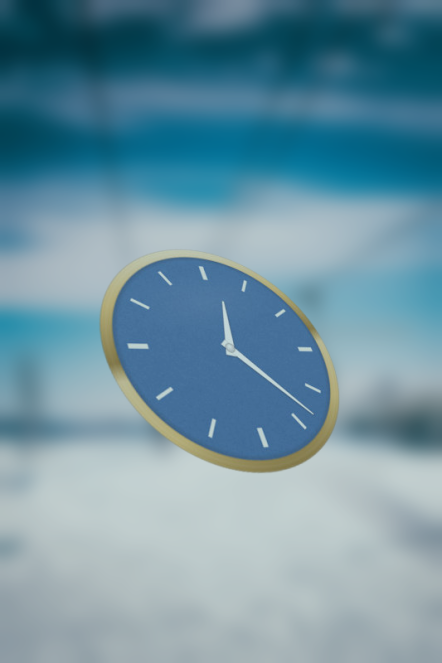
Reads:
12h23
